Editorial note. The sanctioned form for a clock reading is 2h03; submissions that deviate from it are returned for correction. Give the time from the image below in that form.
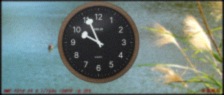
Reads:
9h56
